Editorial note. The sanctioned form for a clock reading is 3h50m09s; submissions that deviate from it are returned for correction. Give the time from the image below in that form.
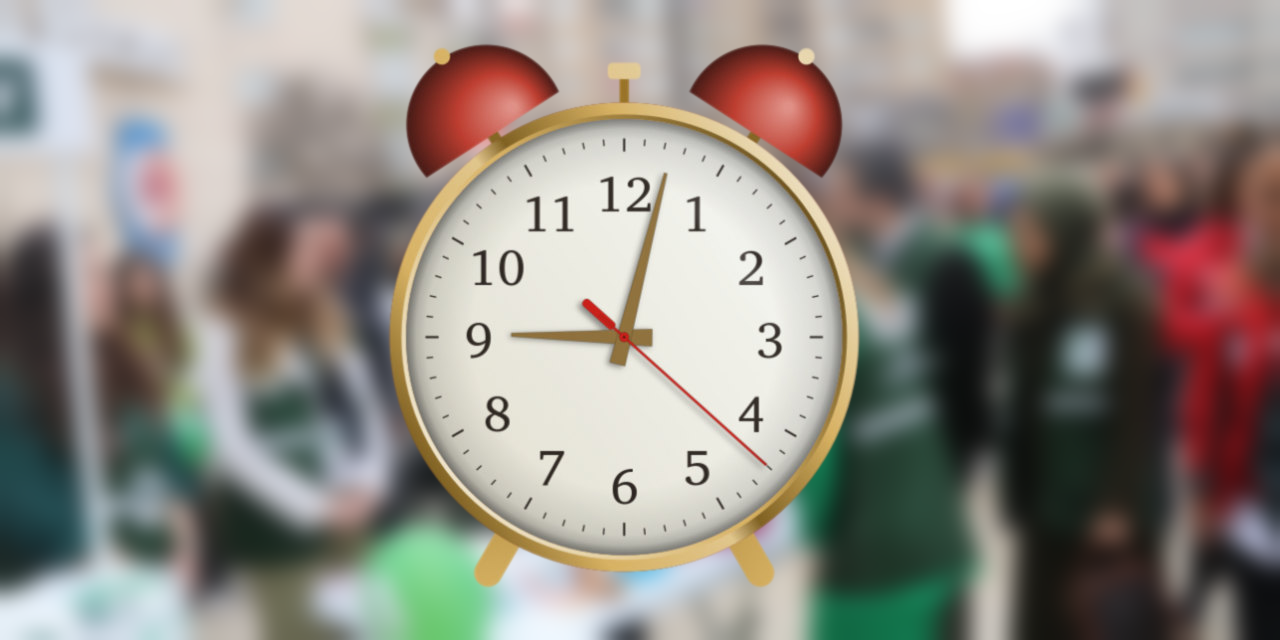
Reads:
9h02m22s
